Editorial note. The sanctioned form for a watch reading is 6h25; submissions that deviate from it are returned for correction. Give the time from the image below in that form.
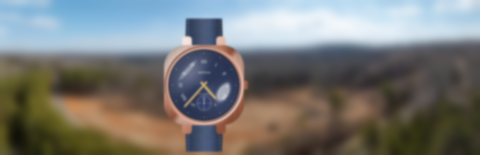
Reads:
4h37
